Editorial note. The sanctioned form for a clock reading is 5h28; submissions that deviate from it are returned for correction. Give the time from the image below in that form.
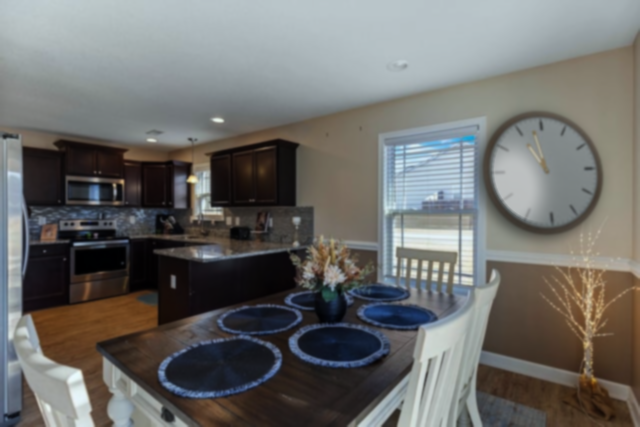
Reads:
10h58
